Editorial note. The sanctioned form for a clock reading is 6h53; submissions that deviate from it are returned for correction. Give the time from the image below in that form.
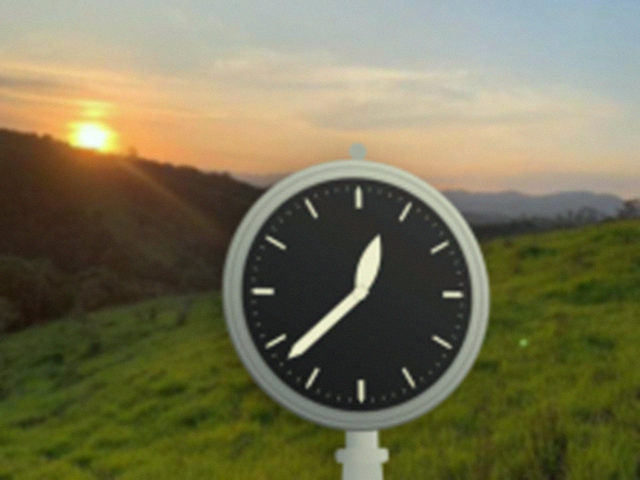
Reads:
12h38
